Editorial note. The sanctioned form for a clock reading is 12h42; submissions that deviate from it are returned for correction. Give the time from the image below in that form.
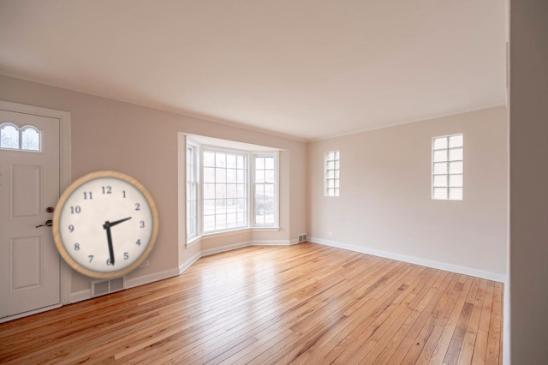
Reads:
2h29
